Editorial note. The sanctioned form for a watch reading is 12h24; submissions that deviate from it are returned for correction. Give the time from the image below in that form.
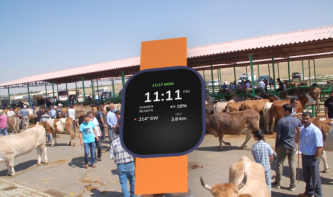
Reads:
11h11
